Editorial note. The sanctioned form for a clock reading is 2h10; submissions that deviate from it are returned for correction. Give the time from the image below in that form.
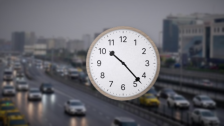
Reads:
10h23
